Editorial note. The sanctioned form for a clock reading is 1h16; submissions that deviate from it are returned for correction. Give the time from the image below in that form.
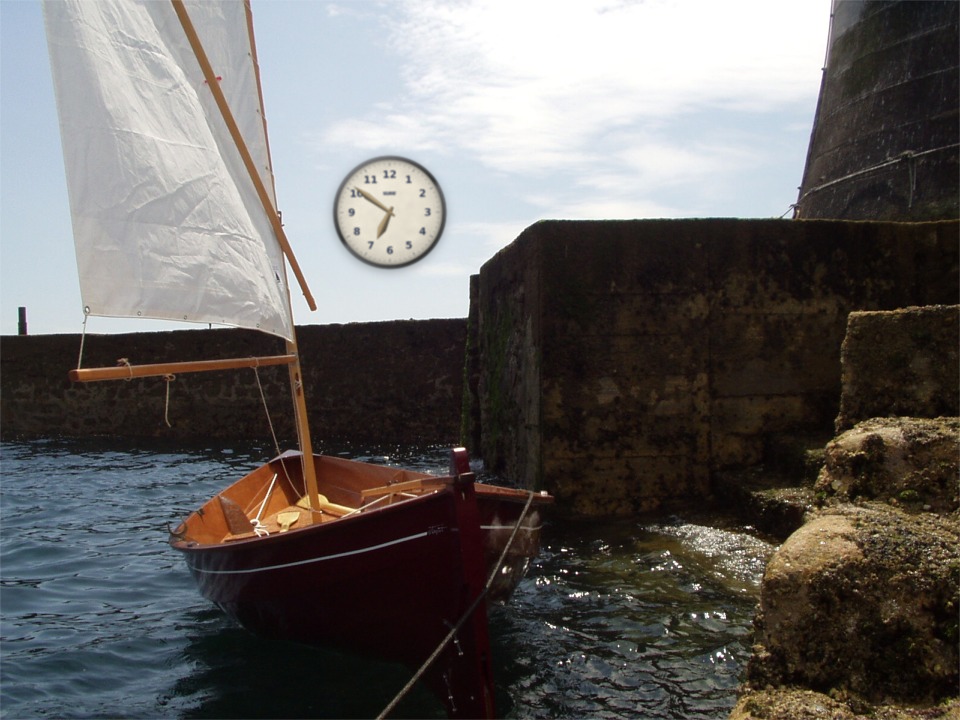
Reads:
6h51
